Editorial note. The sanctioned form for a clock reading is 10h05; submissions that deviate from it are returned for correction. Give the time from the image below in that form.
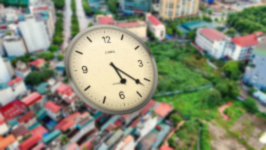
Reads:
5h22
